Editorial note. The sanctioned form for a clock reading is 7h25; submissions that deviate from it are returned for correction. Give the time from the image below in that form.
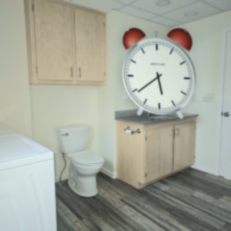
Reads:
5h39
